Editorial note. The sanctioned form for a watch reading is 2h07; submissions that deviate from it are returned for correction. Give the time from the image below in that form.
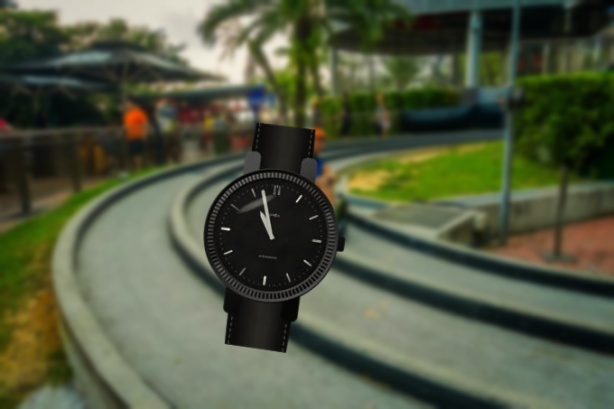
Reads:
10h57
